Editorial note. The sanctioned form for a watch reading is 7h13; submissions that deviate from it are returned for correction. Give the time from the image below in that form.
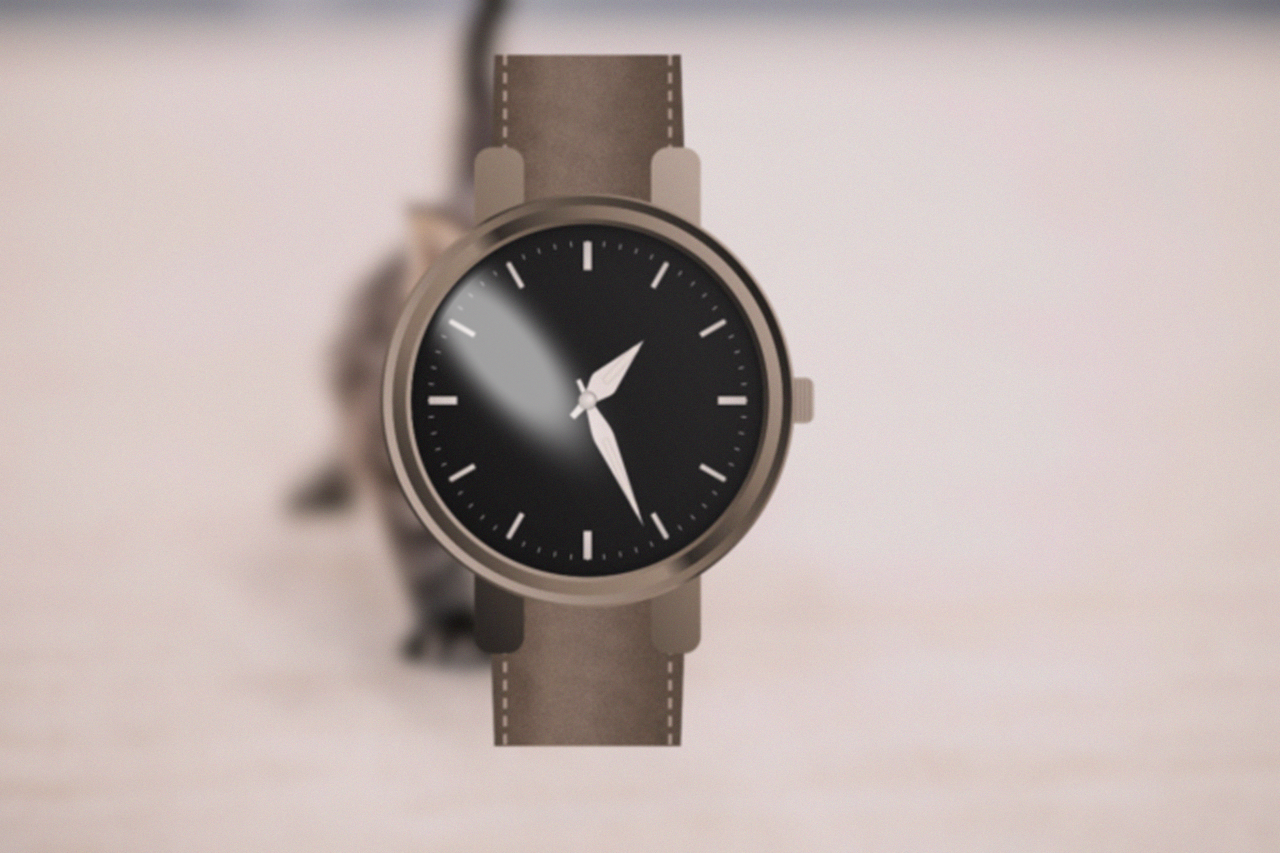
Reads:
1h26
